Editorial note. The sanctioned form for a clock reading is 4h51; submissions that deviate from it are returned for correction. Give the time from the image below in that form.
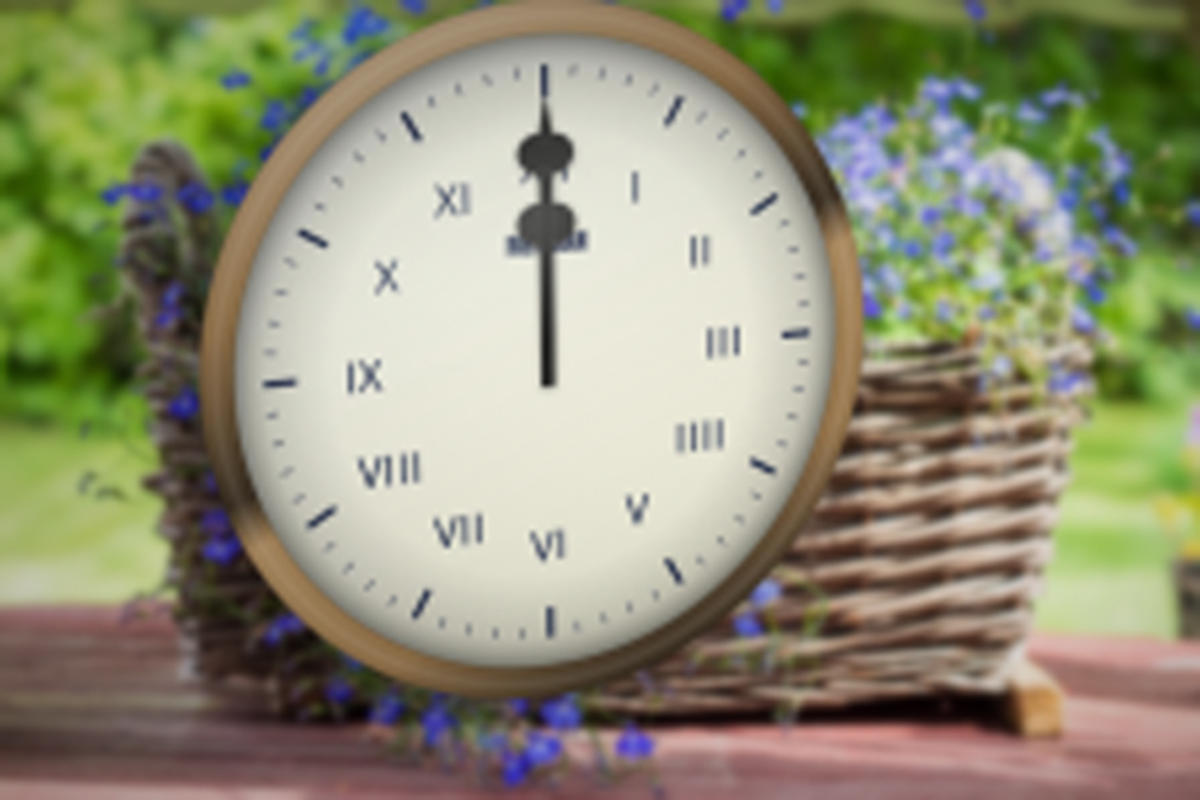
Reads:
12h00
